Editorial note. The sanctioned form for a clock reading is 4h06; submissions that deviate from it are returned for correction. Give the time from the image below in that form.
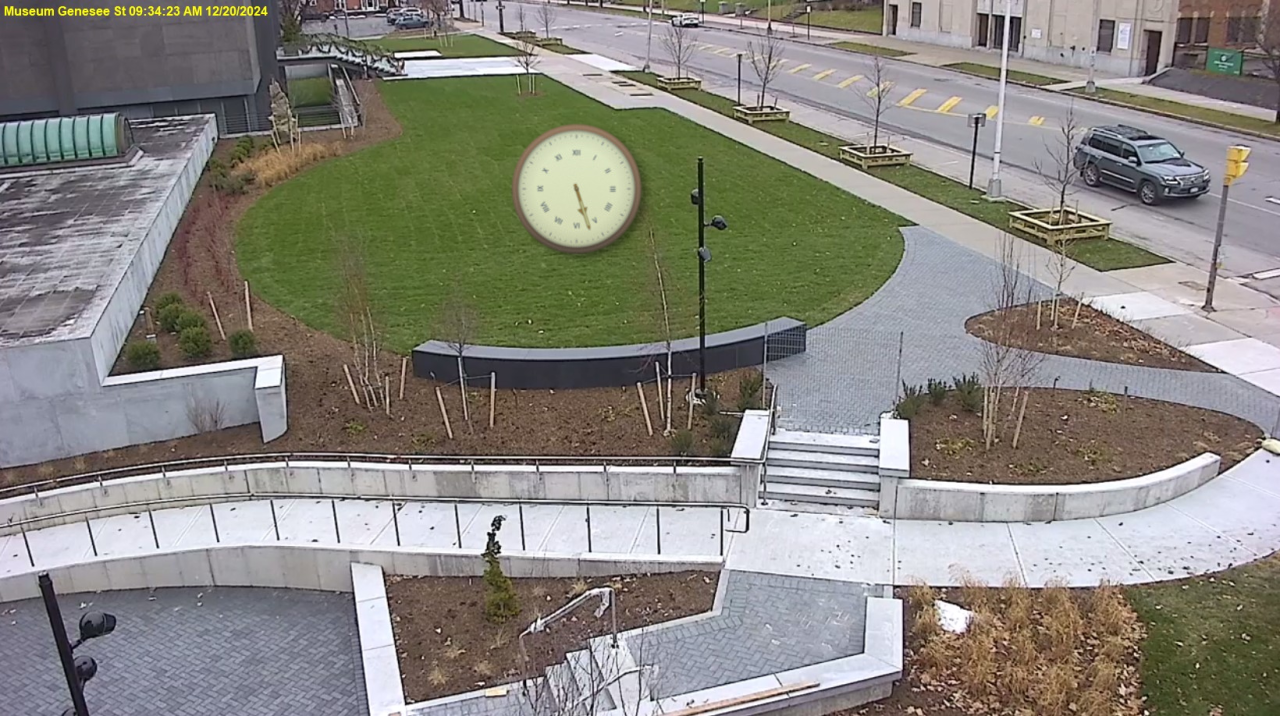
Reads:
5h27
